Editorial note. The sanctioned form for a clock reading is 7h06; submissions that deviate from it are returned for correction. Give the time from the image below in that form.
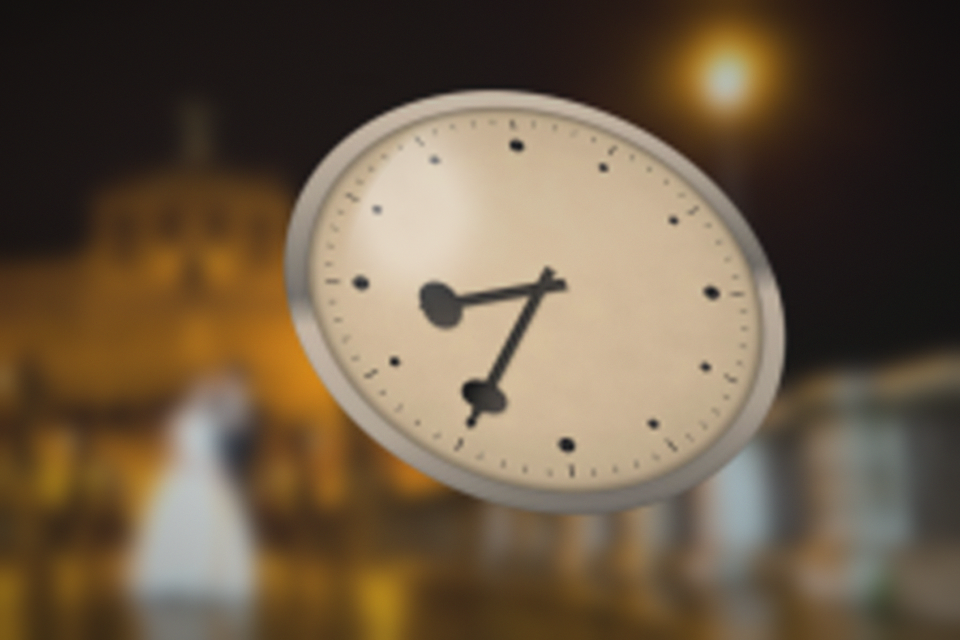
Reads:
8h35
